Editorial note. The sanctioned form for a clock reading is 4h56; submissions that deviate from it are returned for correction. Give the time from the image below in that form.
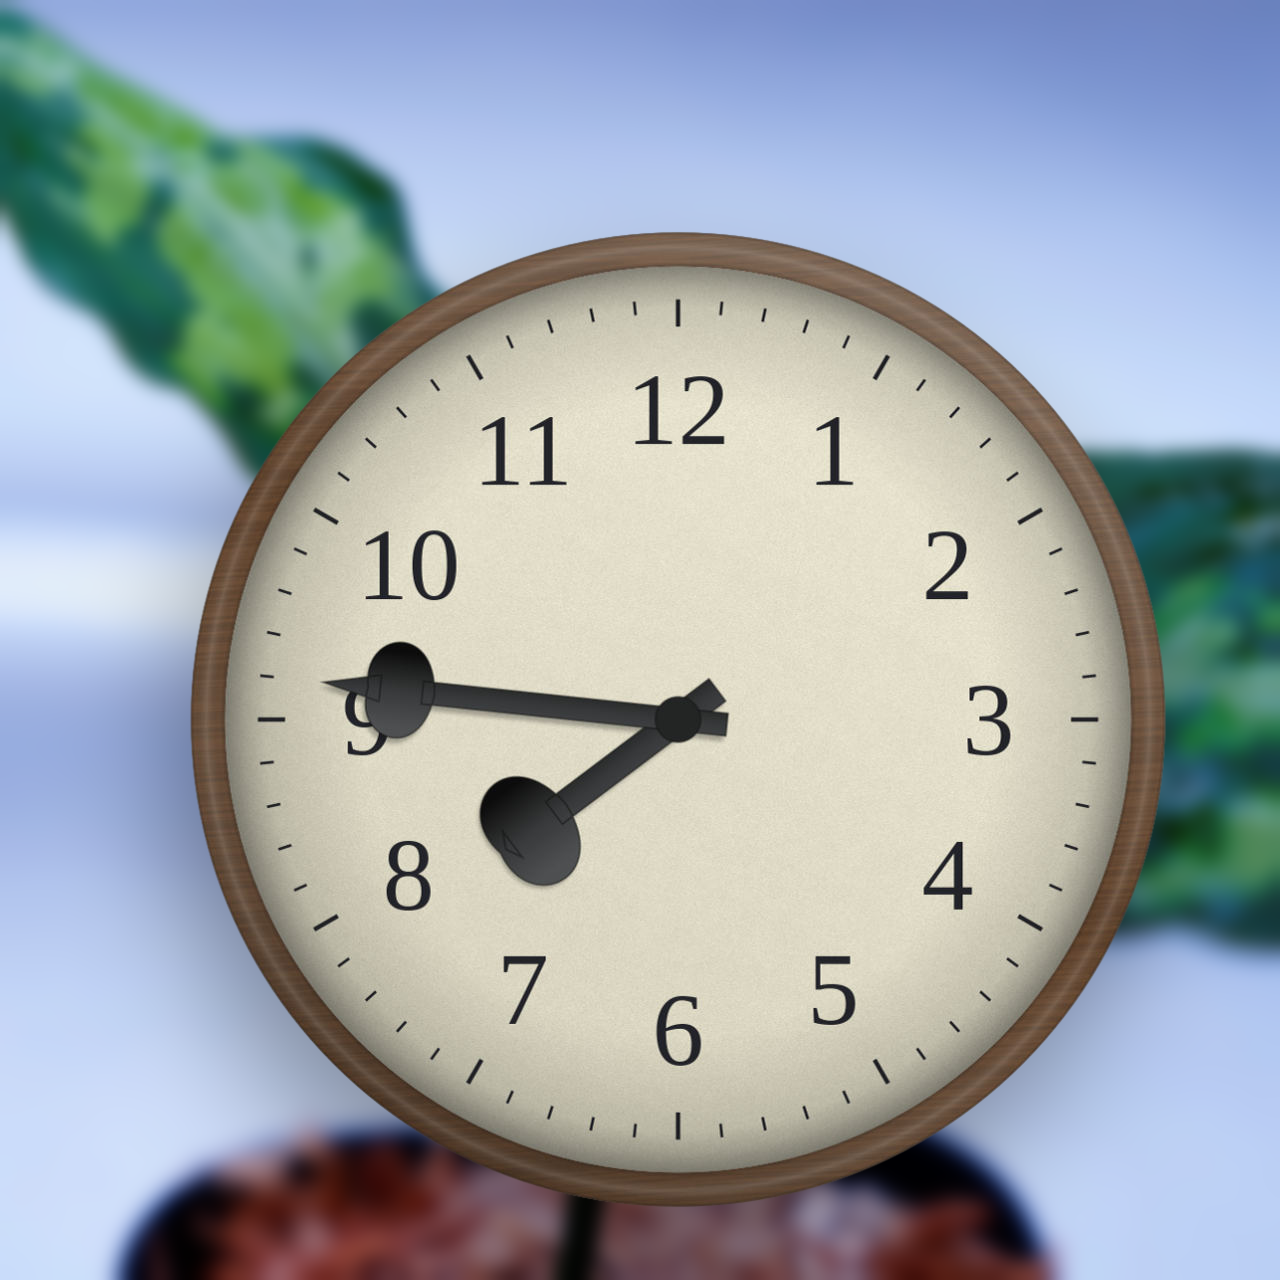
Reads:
7h46
